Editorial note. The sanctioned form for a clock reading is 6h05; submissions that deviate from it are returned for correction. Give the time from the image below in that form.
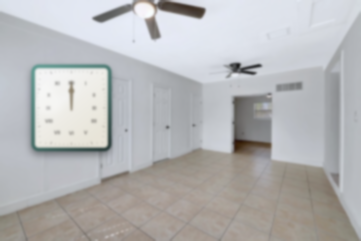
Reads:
12h00
